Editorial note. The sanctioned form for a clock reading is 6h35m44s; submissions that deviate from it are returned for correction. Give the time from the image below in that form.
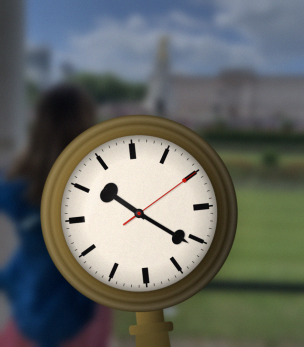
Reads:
10h21m10s
